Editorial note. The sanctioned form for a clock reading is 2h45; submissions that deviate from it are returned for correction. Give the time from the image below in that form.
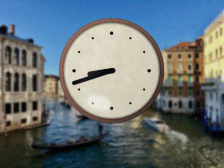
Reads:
8h42
